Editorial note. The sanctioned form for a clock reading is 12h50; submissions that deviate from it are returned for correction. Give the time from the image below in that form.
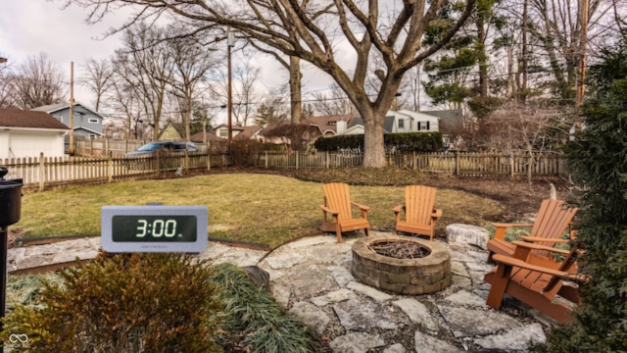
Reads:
3h00
